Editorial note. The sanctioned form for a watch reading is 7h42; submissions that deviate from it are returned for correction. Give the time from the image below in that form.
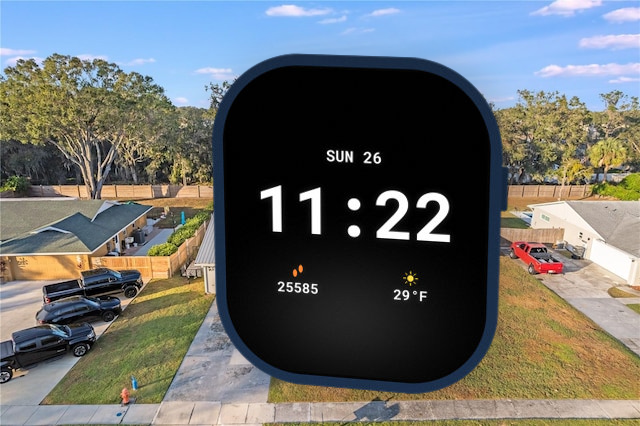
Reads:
11h22
